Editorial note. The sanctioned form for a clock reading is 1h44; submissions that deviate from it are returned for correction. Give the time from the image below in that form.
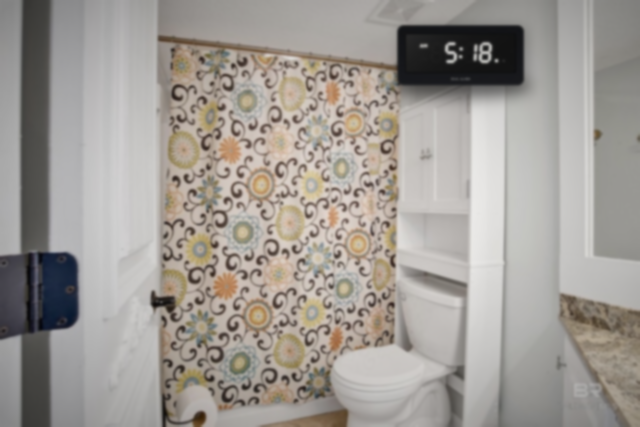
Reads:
5h18
